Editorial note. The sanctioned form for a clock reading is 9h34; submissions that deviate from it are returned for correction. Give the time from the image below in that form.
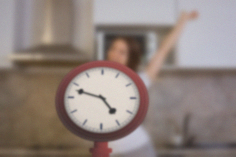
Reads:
4h48
